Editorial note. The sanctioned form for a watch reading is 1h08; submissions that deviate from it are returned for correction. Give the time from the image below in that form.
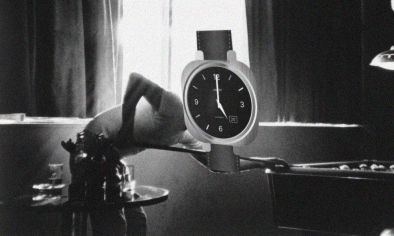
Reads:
5h00
